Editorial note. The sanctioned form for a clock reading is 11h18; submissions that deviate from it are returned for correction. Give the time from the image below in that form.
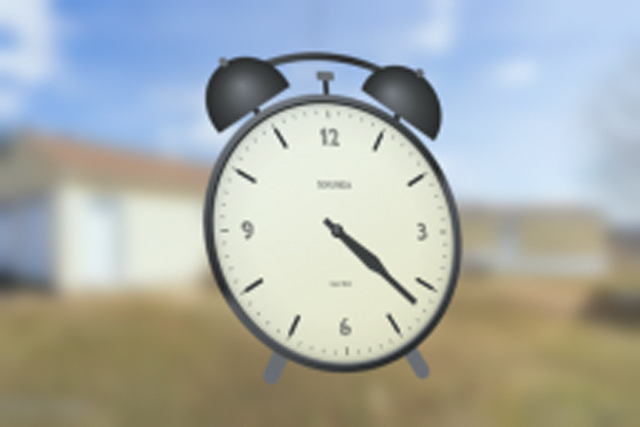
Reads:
4h22
